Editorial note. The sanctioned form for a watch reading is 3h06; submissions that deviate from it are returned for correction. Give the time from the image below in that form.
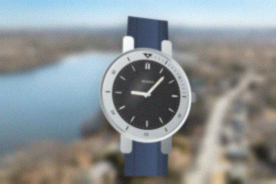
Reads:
9h07
